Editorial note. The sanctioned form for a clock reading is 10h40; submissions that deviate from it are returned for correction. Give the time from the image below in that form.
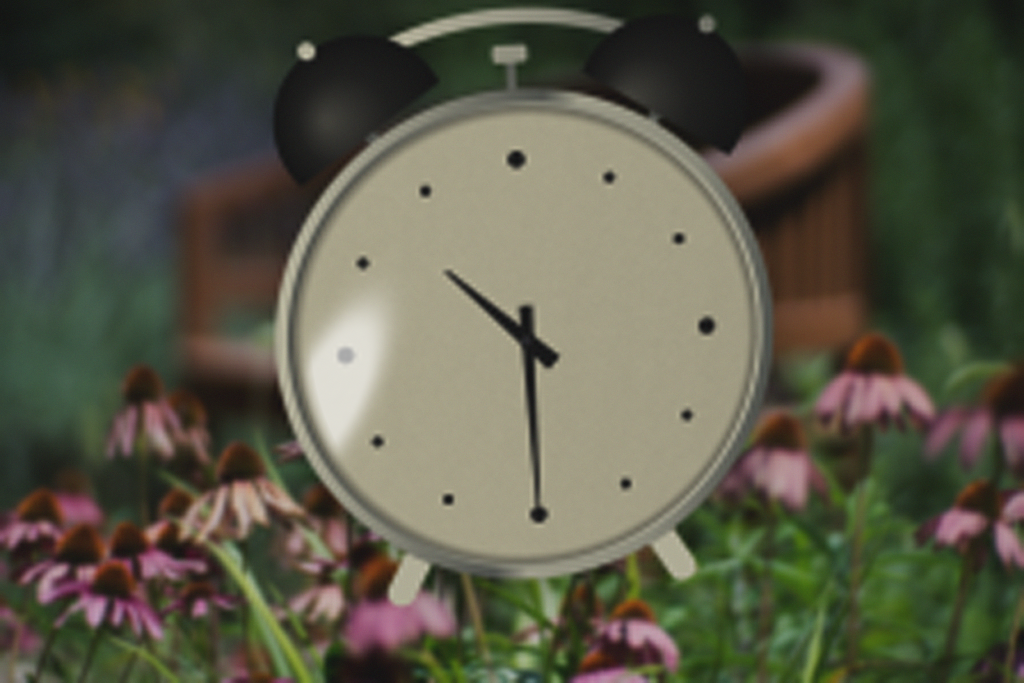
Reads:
10h30
